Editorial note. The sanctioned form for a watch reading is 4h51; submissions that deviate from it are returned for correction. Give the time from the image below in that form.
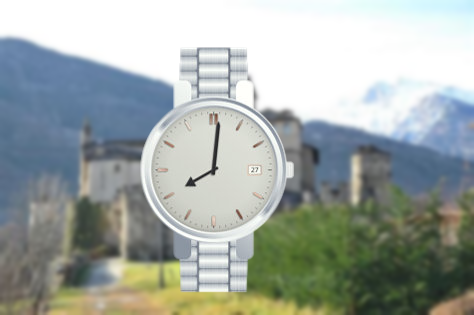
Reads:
8h01
